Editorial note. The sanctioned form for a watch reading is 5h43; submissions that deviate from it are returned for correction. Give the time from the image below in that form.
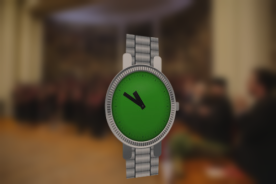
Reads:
10h50
